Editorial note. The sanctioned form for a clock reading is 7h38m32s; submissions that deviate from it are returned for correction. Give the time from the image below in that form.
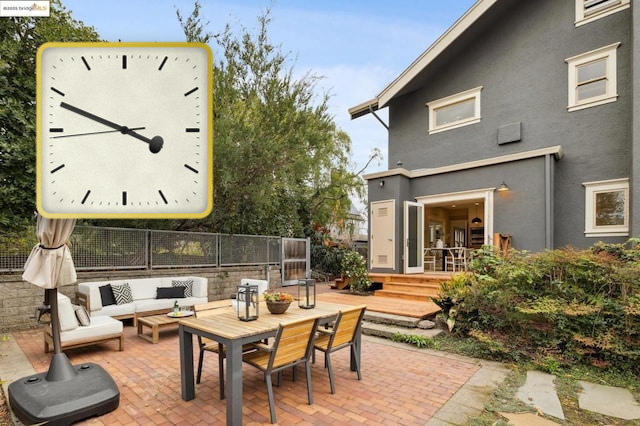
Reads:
3h48m44s
